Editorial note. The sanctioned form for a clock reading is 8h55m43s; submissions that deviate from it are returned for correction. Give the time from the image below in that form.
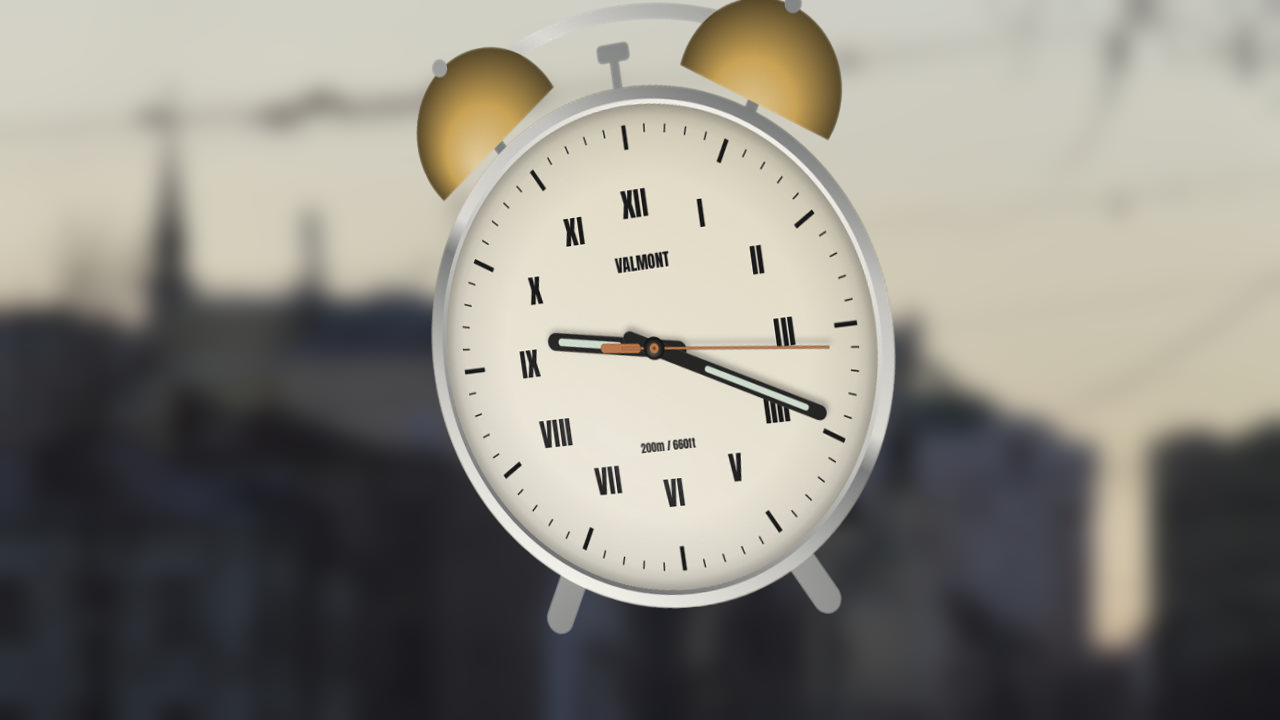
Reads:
9h19m16s
